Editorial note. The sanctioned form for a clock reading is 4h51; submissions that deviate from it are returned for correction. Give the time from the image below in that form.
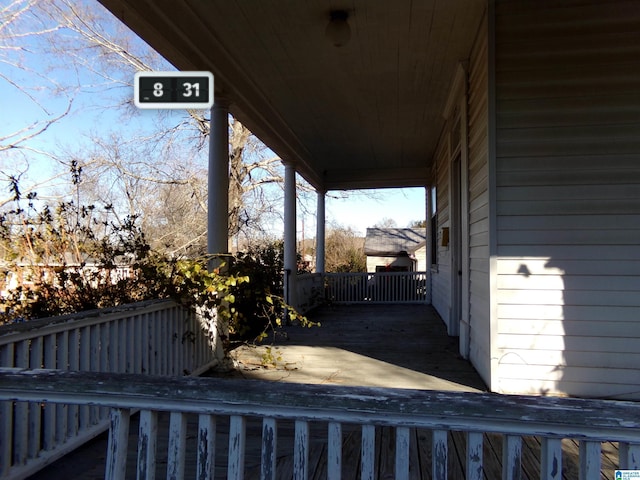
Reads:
8h31
